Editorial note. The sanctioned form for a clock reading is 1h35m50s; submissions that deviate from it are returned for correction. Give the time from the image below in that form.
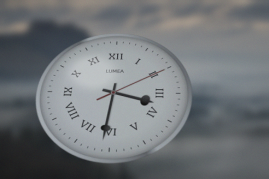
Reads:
3h31m10s
